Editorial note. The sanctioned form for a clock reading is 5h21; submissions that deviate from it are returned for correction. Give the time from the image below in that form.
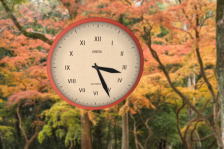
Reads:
3h26
